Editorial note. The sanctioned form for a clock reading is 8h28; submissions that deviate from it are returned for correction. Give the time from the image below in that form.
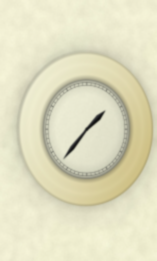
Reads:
1h37
